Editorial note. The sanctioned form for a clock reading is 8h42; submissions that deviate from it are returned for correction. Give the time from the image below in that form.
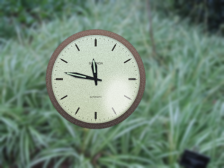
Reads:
11h47
